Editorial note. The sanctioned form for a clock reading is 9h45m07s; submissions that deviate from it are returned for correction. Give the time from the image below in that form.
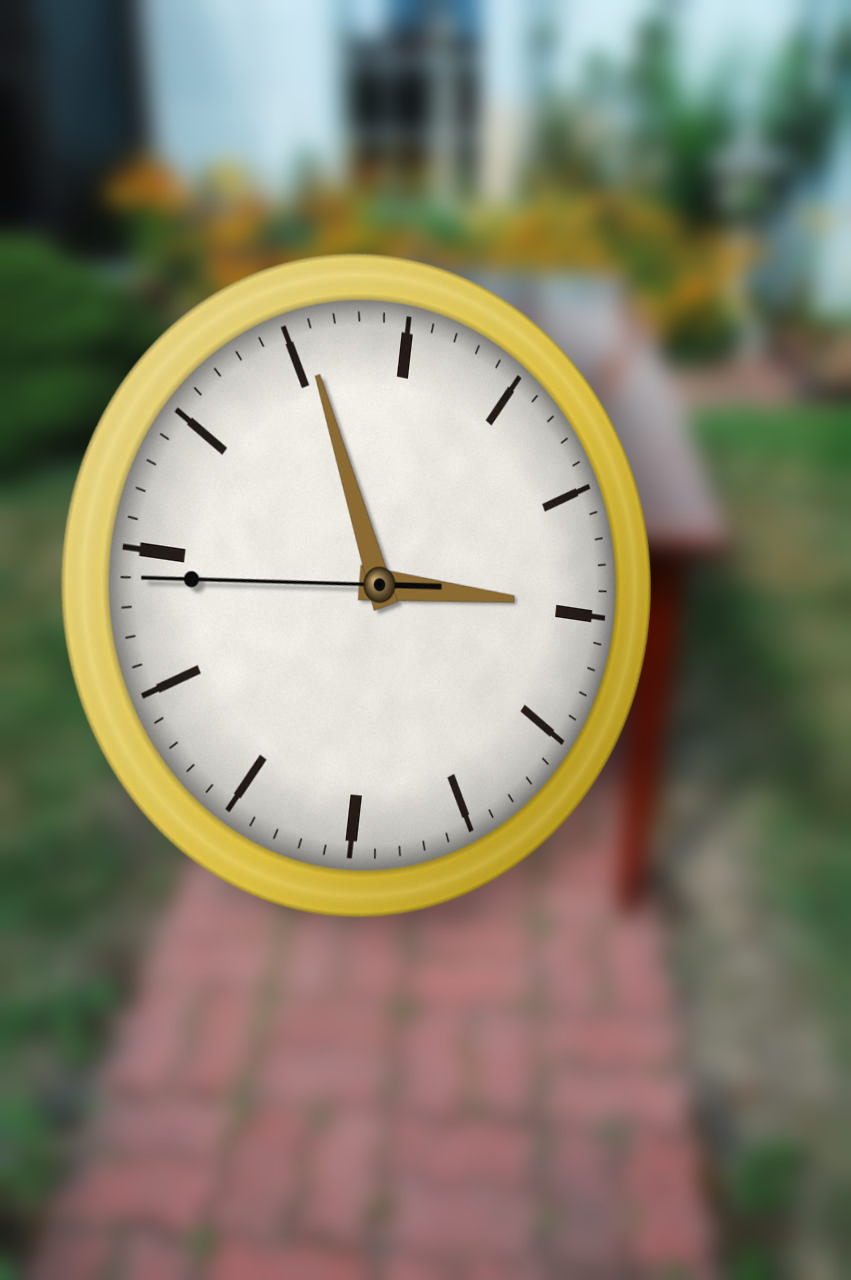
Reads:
2h55m44s
